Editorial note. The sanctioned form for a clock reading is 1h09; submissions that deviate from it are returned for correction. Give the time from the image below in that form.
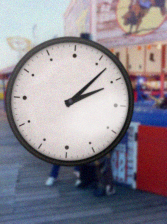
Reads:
2h07
